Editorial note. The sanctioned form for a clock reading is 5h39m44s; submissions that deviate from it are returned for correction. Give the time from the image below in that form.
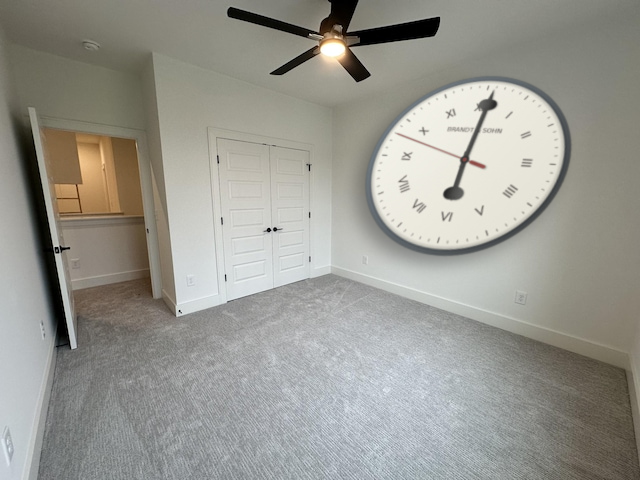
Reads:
6h00m48s
